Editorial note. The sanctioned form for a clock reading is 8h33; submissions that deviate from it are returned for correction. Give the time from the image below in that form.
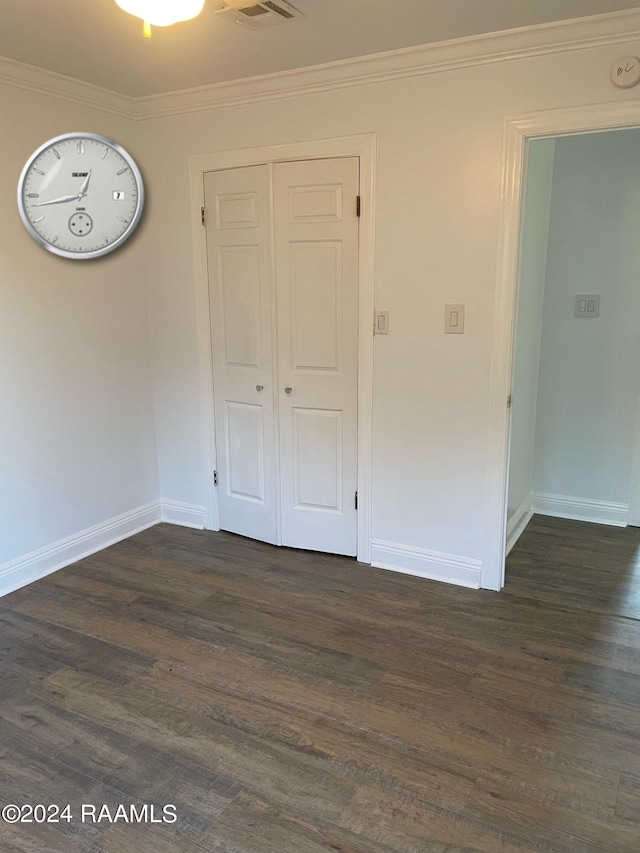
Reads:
12h43
